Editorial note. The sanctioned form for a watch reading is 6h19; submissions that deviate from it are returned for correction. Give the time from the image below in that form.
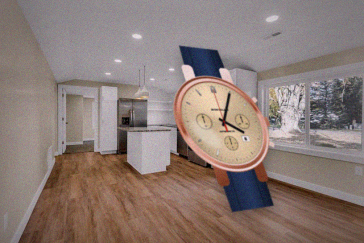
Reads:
4h05
